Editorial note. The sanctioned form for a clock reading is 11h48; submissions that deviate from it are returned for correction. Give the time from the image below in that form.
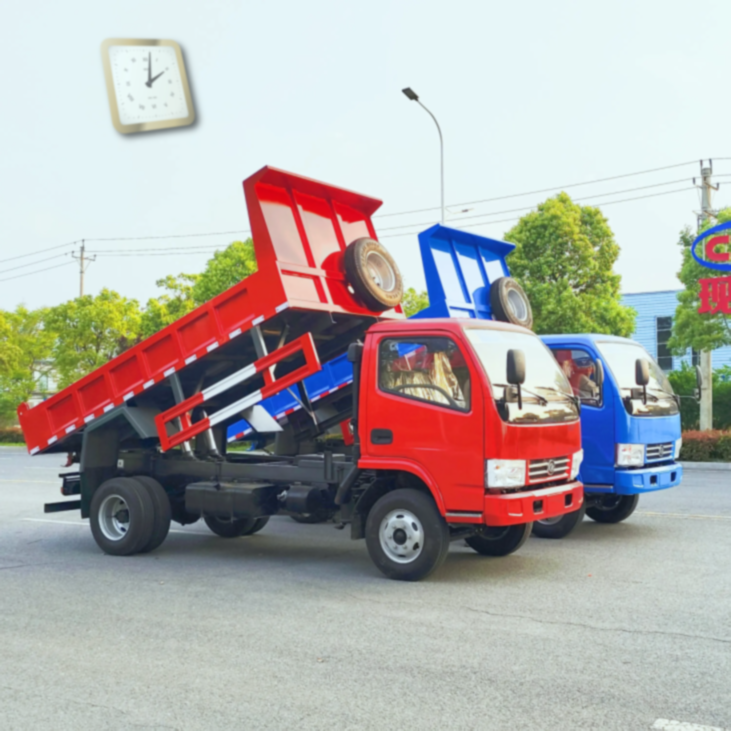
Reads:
2h02
